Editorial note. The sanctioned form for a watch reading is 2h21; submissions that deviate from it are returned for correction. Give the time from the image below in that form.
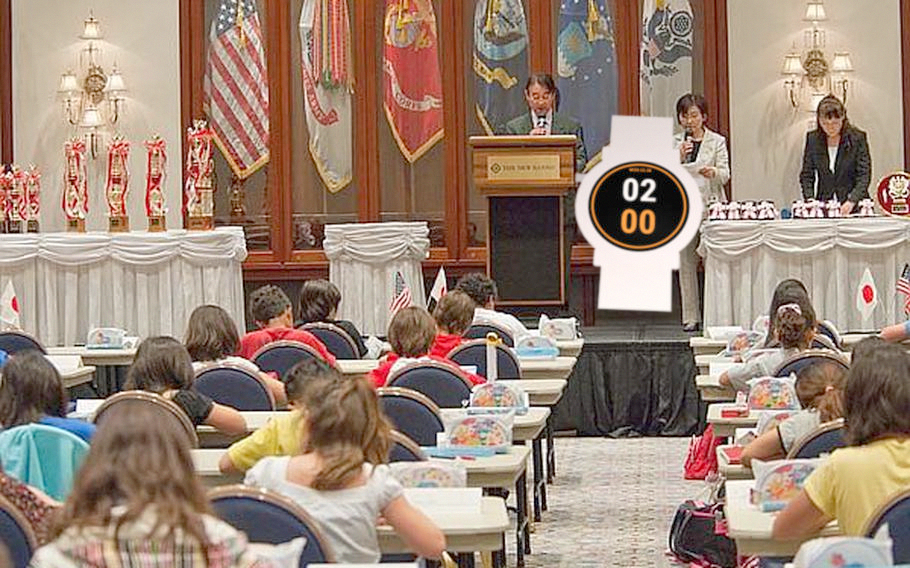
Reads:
2h00
